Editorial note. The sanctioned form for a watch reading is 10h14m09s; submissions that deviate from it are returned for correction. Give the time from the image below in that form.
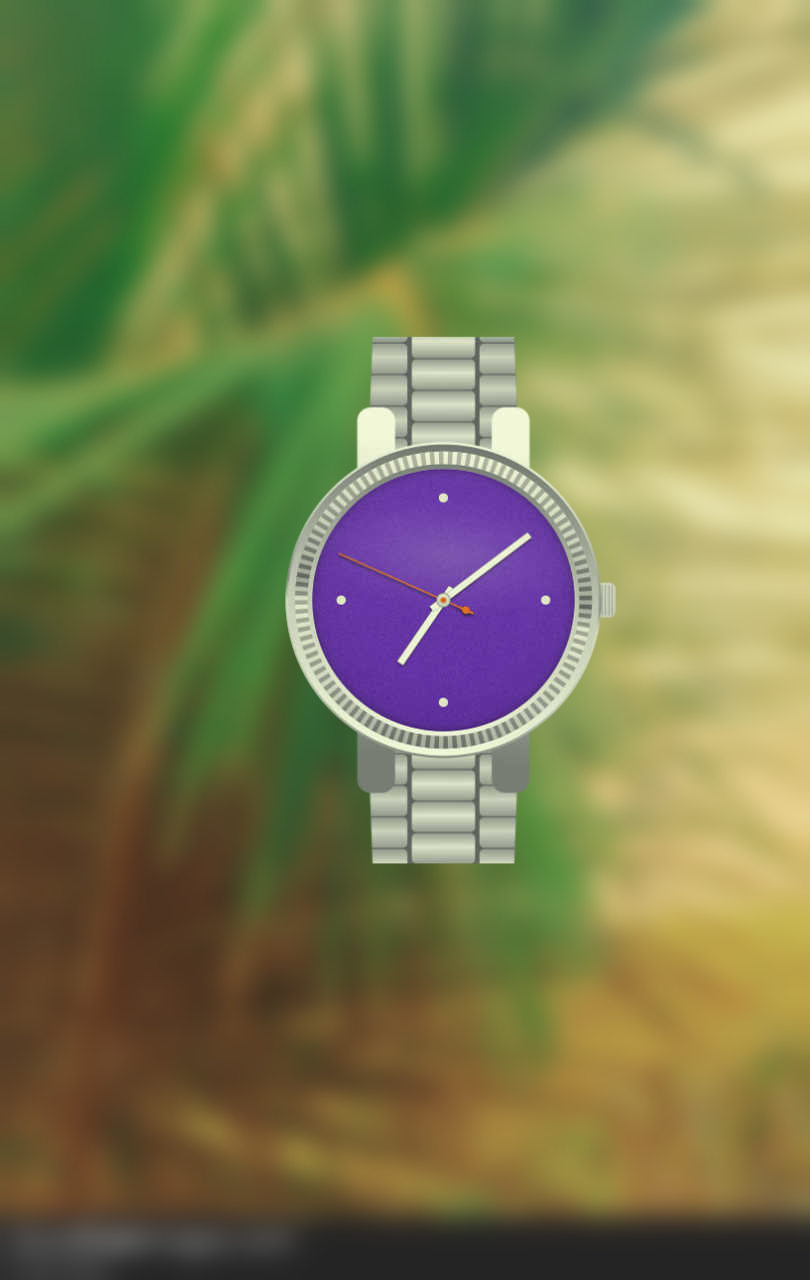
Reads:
7h08m49s
